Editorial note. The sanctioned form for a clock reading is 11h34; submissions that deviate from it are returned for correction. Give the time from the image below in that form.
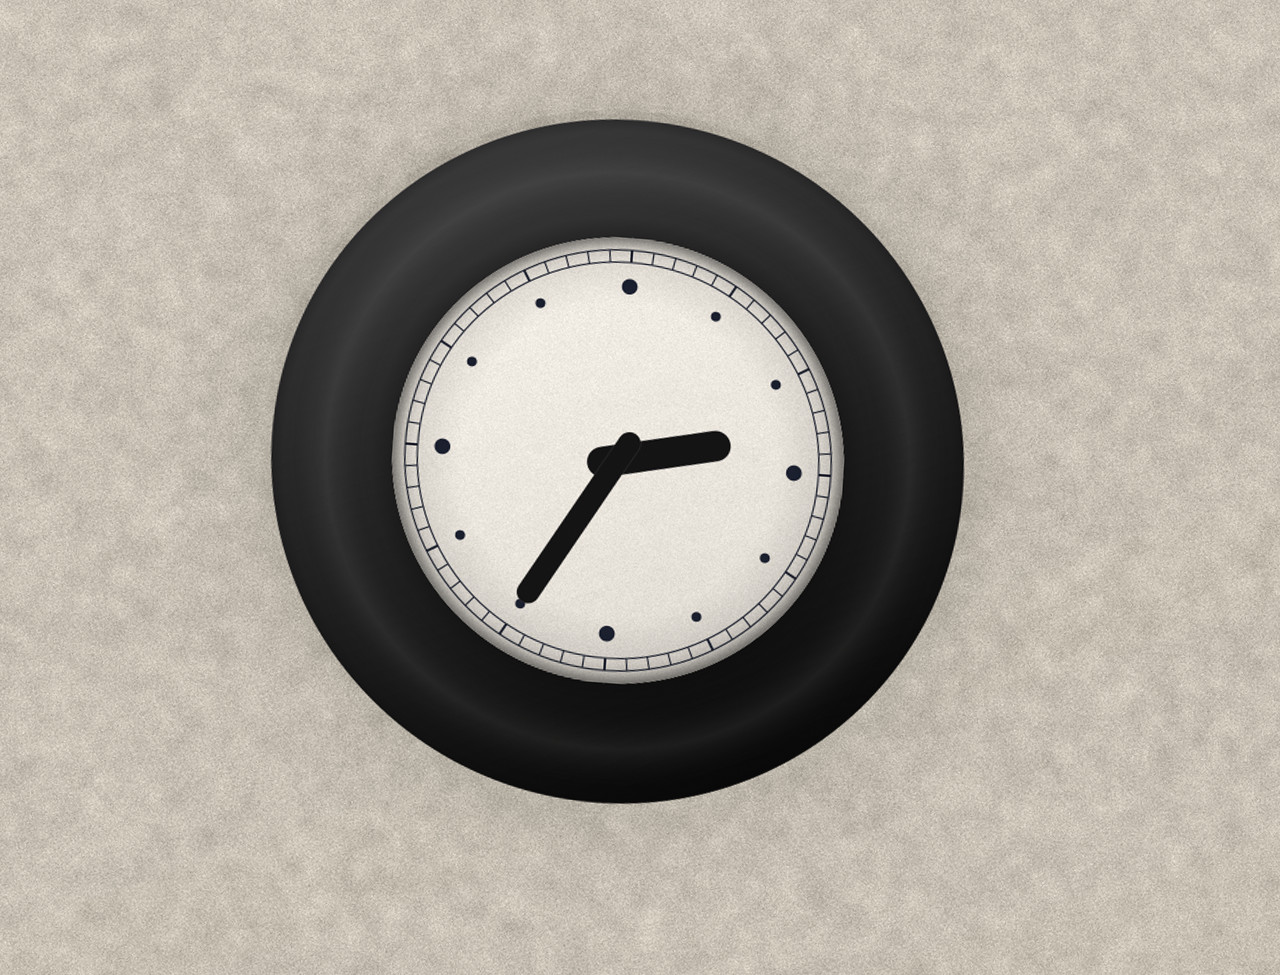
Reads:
2h35
